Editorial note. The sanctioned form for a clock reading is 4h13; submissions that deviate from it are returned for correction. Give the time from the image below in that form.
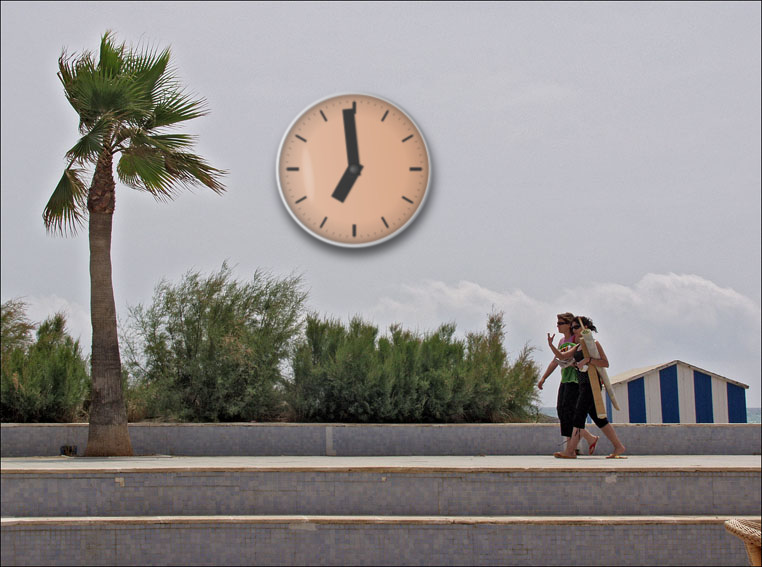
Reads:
6h59
